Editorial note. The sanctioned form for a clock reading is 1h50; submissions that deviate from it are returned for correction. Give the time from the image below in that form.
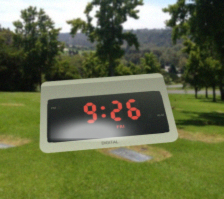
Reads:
9h26
